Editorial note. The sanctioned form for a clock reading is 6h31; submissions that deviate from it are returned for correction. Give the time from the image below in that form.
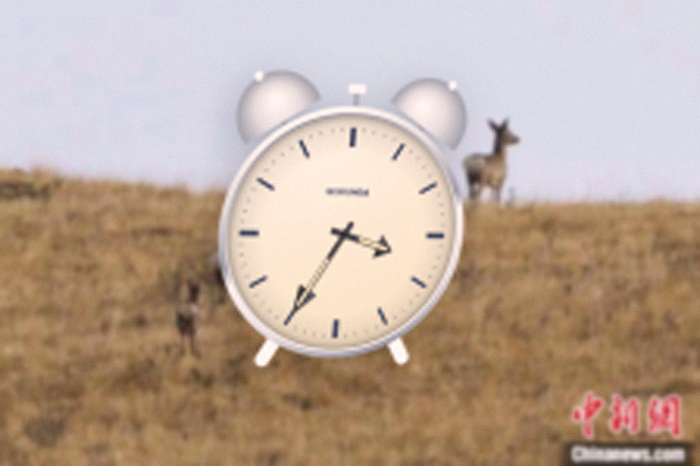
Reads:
3h35
